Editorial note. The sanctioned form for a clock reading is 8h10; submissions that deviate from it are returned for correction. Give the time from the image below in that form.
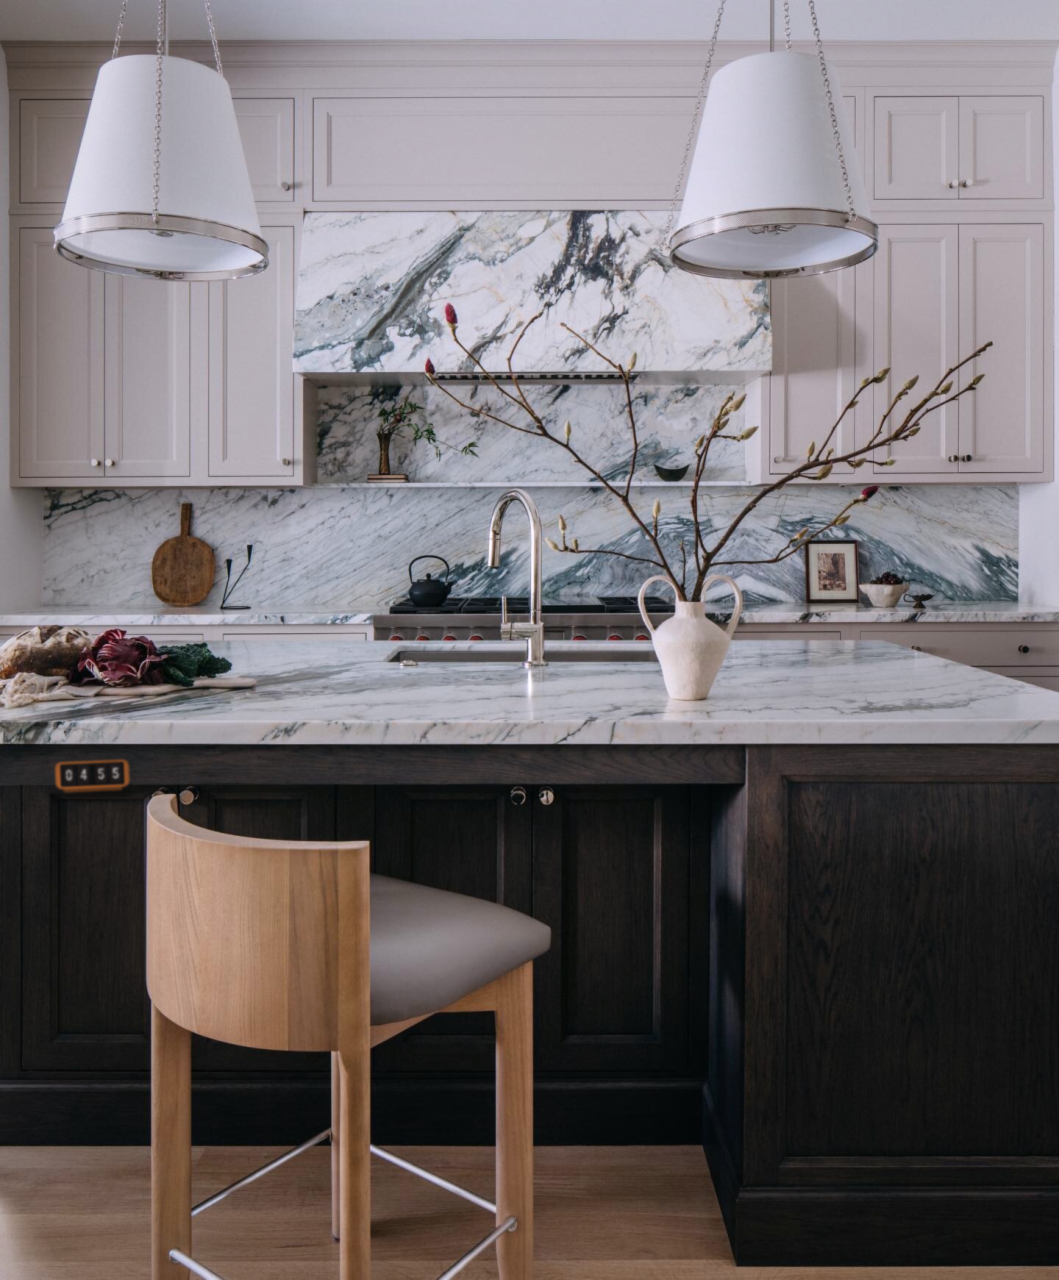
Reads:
4h55
